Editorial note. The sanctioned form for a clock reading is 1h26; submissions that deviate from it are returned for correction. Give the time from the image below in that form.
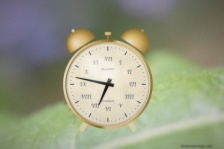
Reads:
6h47
